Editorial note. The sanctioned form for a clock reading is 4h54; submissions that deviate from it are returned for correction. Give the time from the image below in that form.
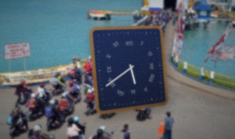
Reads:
5h40
